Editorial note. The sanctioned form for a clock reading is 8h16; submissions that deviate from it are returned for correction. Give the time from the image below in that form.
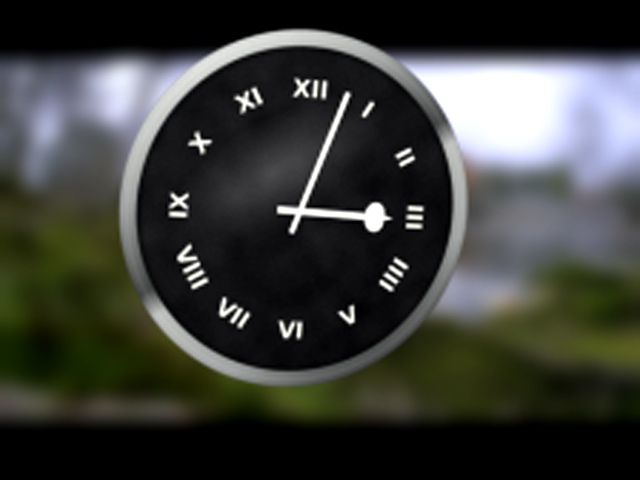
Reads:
3h03
